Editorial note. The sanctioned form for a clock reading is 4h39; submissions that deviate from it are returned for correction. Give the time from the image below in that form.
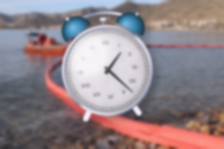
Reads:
1h23
